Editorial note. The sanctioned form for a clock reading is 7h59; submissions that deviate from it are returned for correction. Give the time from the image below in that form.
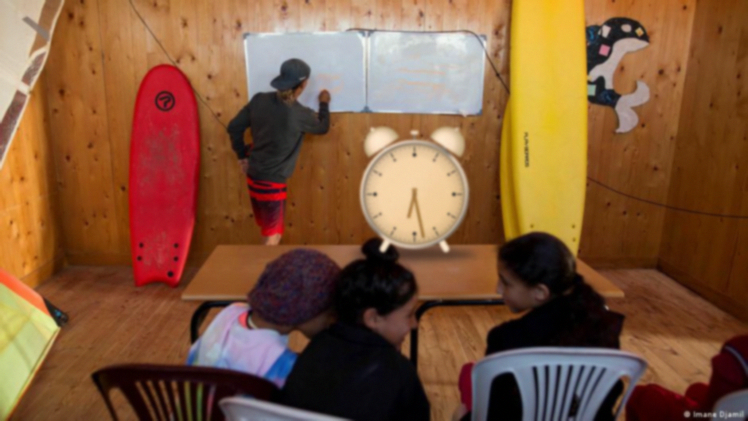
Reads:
6h28
